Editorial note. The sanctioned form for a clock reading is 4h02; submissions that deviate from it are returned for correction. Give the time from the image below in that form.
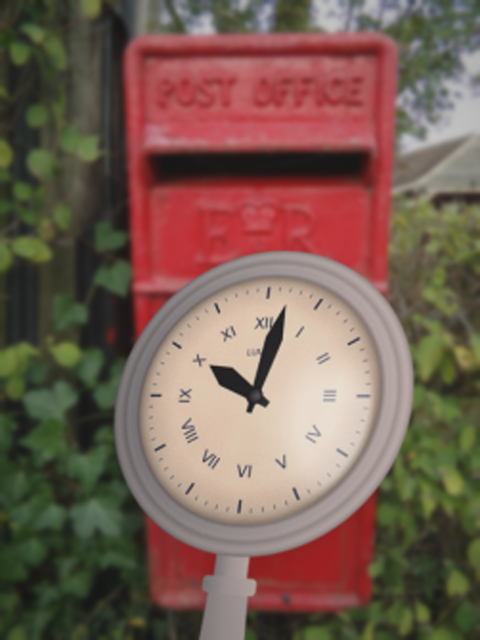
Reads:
10h02
